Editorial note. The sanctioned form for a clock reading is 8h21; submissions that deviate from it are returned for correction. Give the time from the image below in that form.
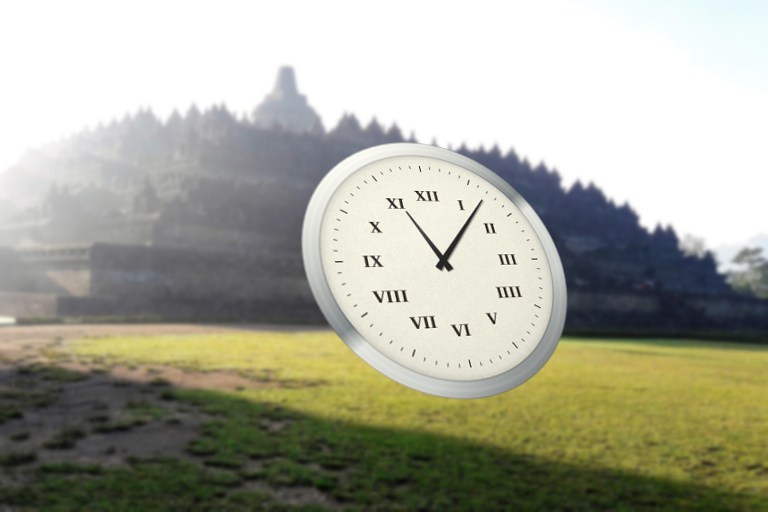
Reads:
11h07
